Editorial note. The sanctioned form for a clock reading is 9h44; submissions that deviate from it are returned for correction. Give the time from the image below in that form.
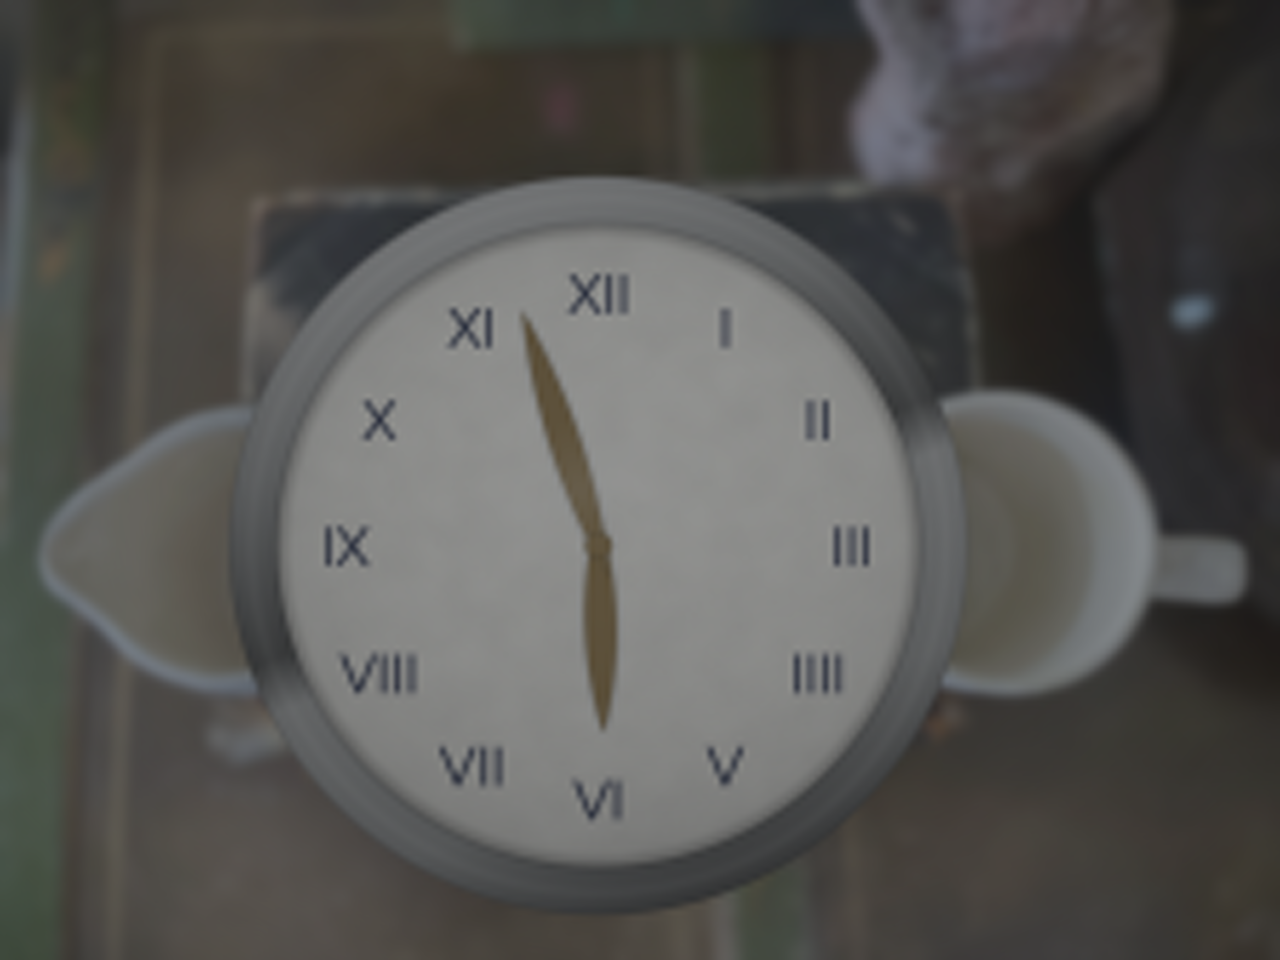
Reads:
5h57
